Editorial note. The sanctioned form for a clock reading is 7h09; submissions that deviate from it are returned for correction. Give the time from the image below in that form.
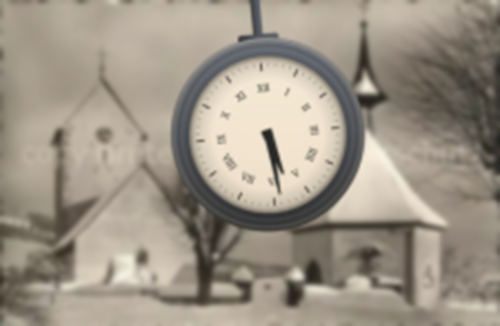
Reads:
5h29
